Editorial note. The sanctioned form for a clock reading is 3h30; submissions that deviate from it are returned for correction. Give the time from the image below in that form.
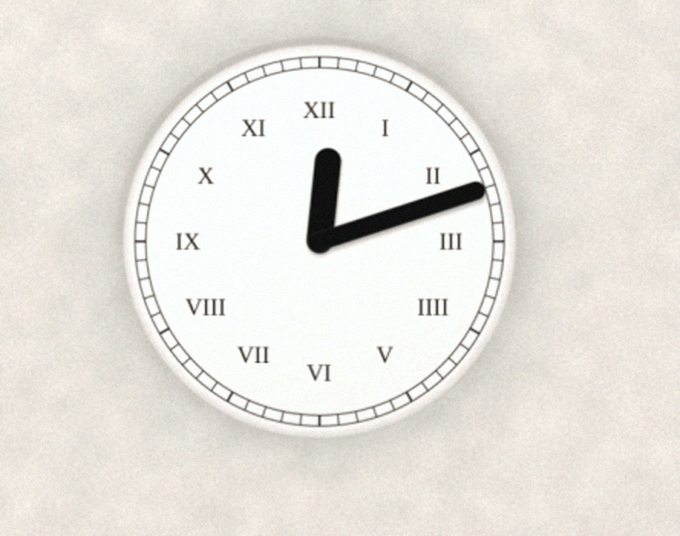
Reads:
12h12
